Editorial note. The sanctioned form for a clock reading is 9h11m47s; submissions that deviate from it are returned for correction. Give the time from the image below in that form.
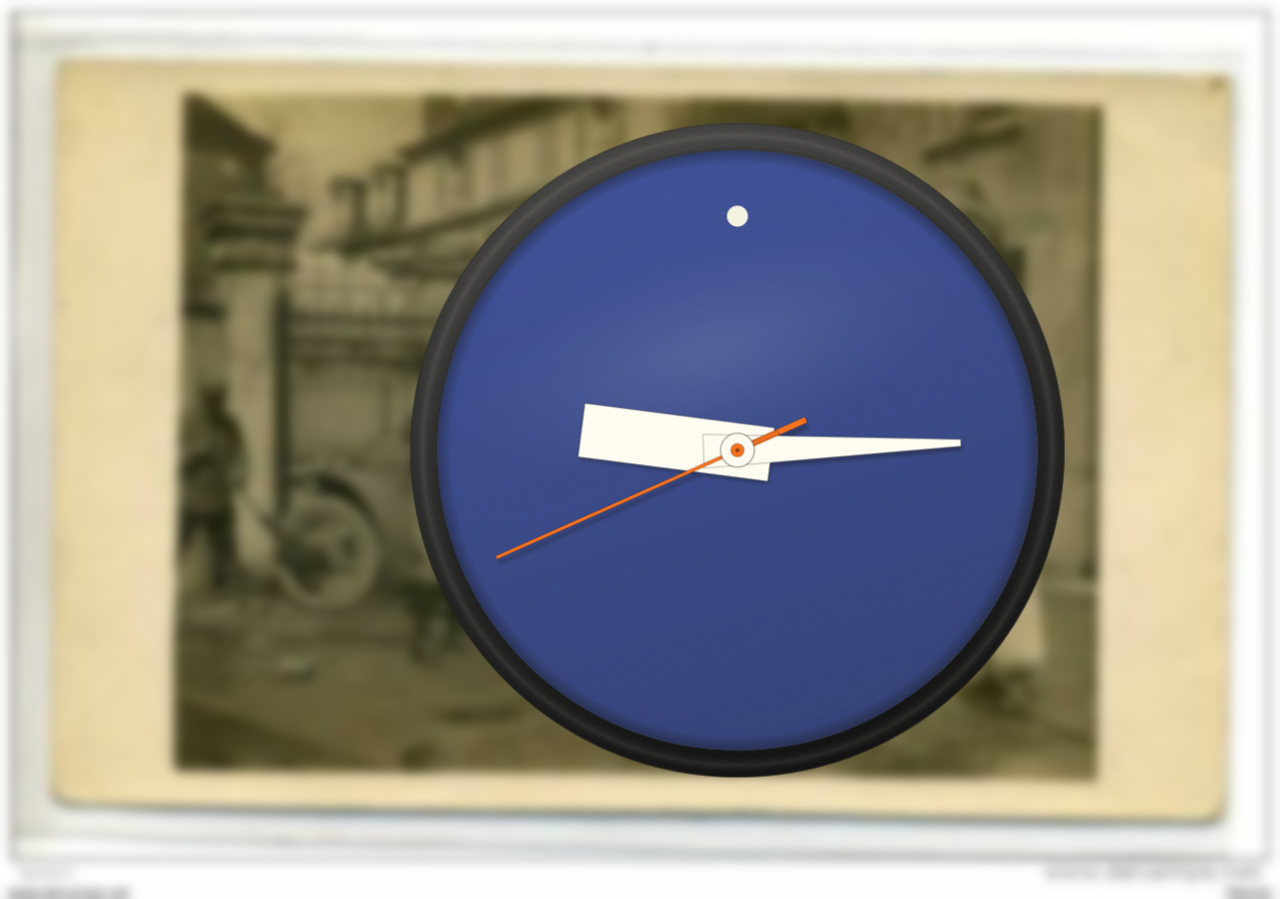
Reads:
9h14m41s
